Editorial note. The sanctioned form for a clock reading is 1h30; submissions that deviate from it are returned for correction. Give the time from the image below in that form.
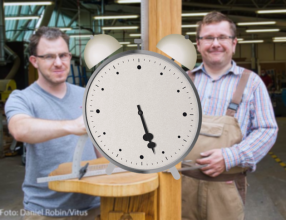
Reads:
5h27
